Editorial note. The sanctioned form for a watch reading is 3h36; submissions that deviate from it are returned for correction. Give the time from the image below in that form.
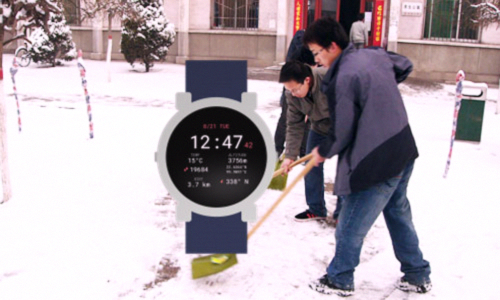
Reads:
12h47
